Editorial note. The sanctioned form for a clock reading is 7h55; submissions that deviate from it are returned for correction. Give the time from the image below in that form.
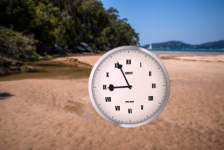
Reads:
8h56
